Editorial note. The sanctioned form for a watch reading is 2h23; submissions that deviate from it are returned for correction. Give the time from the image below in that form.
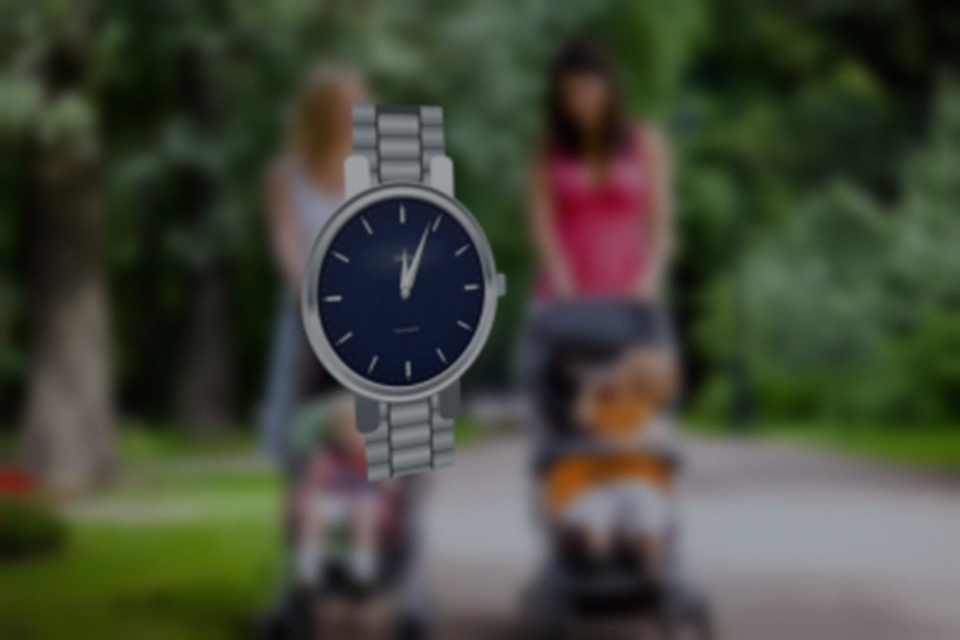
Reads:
12h04
